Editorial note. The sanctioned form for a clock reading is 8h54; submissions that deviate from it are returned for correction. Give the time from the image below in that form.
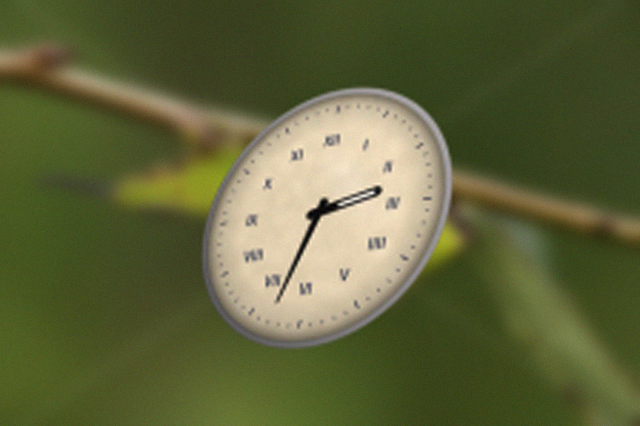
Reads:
2h33
